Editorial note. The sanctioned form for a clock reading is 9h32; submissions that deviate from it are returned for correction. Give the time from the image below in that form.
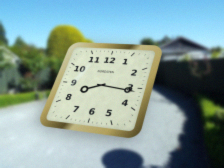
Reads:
8h16
